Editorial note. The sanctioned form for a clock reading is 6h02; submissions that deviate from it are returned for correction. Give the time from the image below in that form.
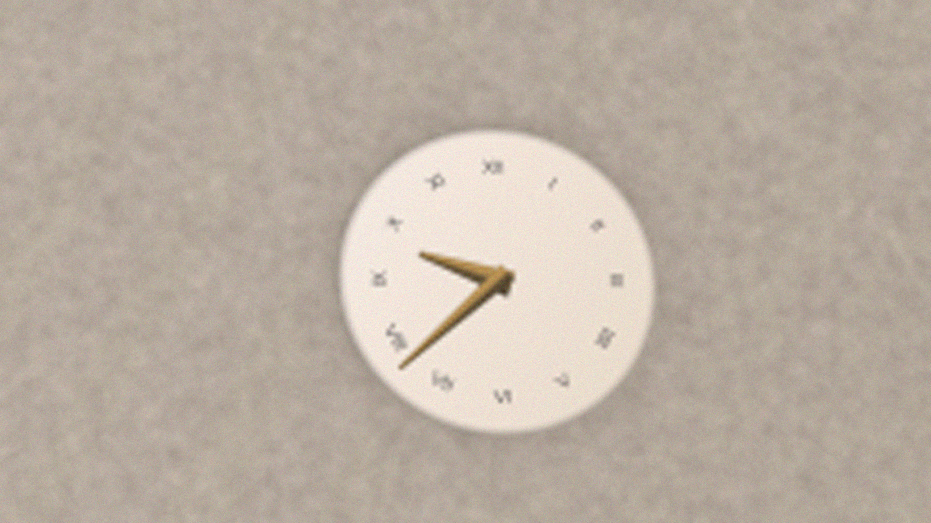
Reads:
9h38
